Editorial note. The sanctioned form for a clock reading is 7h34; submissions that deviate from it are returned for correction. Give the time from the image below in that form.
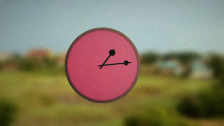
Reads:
1h14
